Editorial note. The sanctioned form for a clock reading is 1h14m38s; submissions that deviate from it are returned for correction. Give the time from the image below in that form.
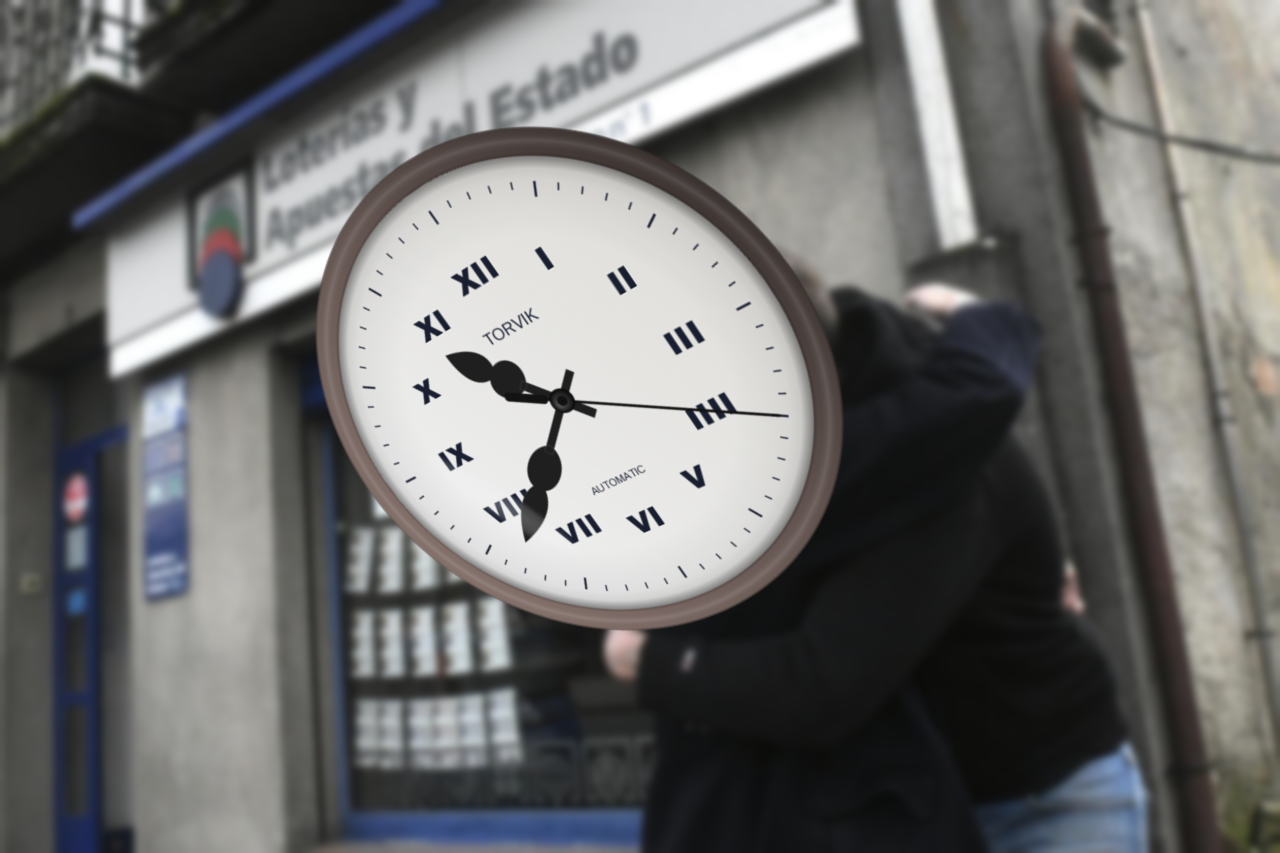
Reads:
10h38m20s
